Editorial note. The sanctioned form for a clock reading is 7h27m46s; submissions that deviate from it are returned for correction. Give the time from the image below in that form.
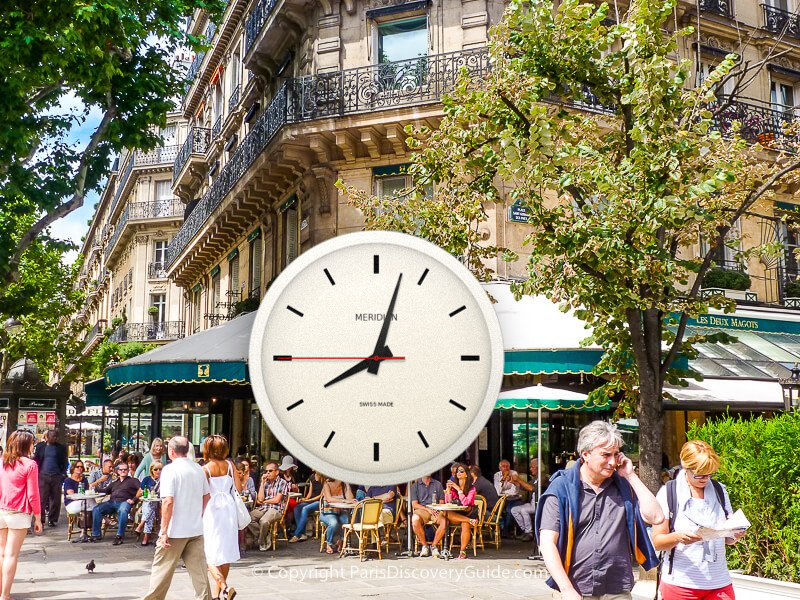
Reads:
8h02m45s
